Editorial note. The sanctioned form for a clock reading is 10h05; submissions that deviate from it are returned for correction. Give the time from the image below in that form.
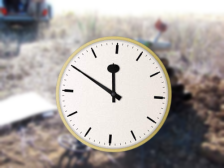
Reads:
11h50
